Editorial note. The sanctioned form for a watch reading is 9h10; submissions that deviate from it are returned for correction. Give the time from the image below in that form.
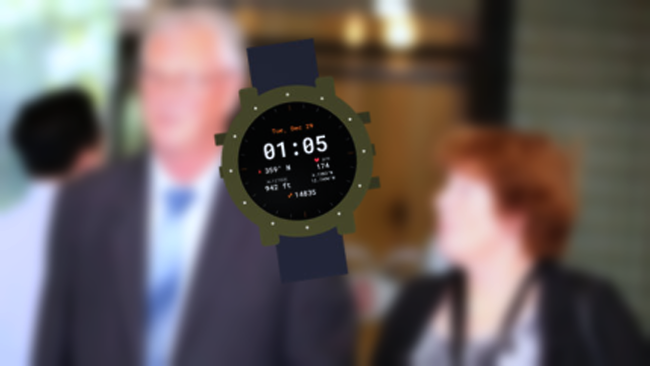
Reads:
1h05
